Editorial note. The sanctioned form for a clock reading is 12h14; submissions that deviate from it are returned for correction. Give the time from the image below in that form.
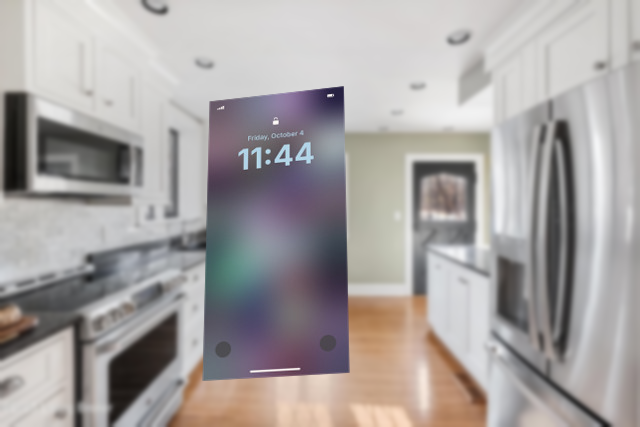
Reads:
11h44
